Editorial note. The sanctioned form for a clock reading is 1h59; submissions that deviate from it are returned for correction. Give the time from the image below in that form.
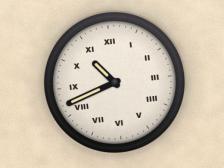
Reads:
10h42
